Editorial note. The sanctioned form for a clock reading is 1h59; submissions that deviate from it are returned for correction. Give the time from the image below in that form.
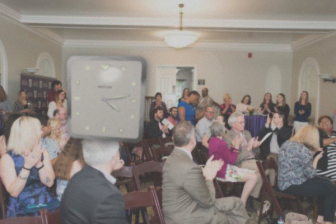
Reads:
4h13
